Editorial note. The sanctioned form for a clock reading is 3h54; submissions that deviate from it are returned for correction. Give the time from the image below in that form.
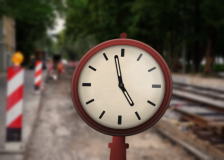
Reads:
4h58
